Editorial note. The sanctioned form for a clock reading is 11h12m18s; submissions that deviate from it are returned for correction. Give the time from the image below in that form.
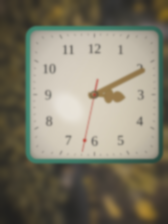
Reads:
3h10m32s
